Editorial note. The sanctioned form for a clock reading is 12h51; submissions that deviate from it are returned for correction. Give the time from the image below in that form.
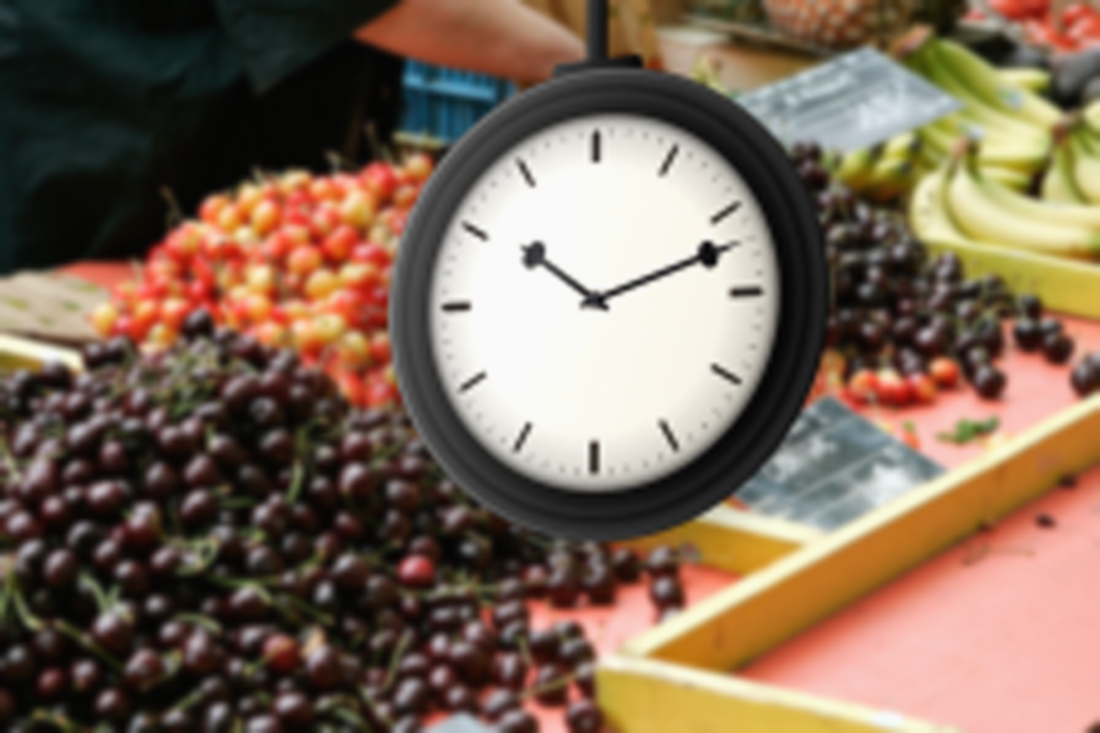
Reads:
10h12
